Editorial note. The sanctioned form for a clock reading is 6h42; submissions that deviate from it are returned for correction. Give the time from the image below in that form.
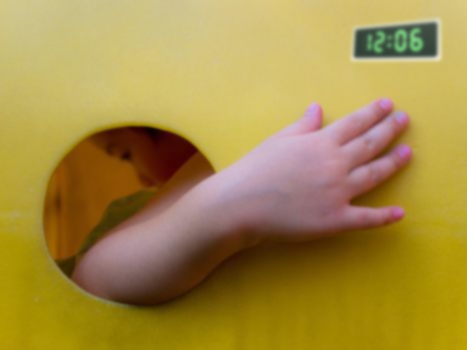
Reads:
12h06
